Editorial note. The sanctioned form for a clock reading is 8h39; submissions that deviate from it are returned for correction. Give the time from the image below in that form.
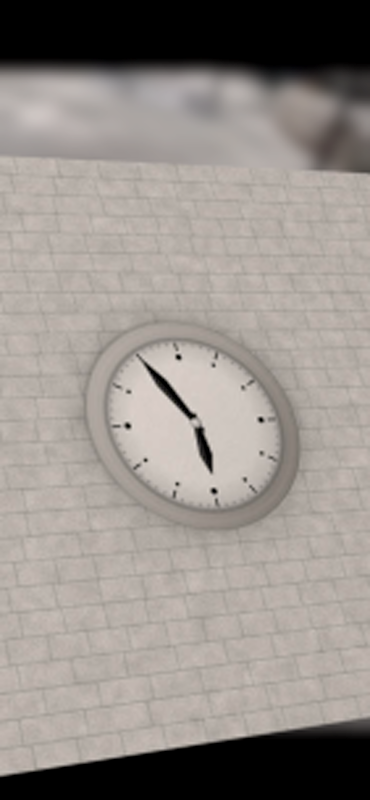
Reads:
5h55
